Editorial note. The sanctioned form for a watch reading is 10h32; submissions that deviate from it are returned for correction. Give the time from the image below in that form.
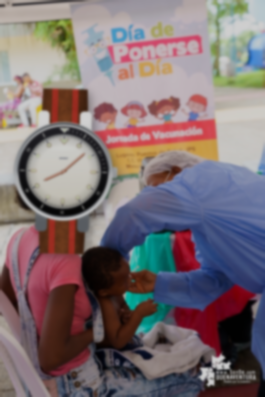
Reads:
8h08
